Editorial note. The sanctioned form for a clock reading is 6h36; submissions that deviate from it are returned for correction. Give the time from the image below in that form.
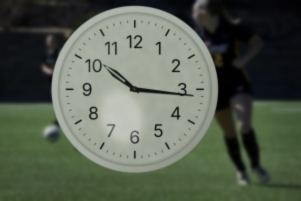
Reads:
10h16
